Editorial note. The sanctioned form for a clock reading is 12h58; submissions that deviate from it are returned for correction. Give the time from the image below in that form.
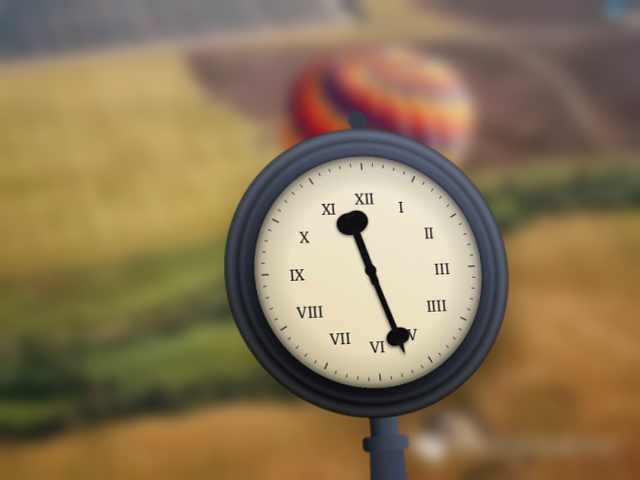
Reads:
11h27
